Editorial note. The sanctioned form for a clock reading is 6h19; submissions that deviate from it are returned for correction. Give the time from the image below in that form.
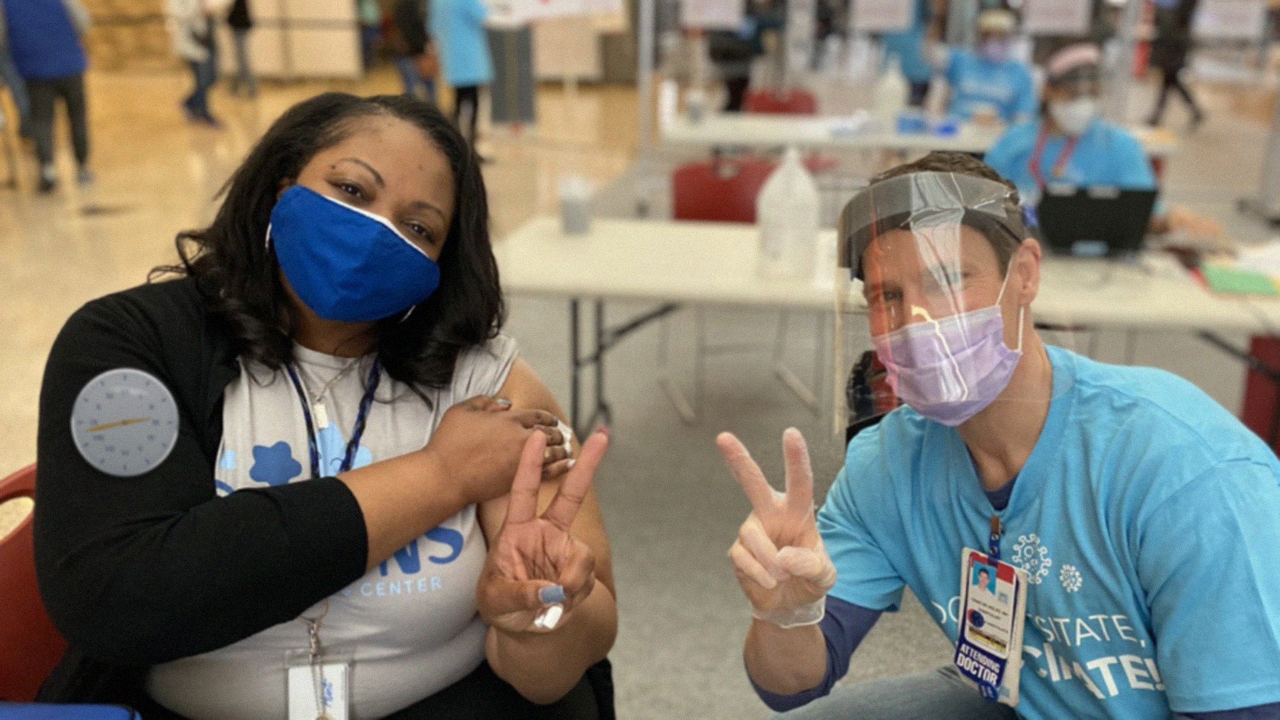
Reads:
2h43
